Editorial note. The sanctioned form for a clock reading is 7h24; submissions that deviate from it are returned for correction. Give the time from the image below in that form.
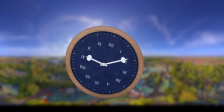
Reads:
9h09
